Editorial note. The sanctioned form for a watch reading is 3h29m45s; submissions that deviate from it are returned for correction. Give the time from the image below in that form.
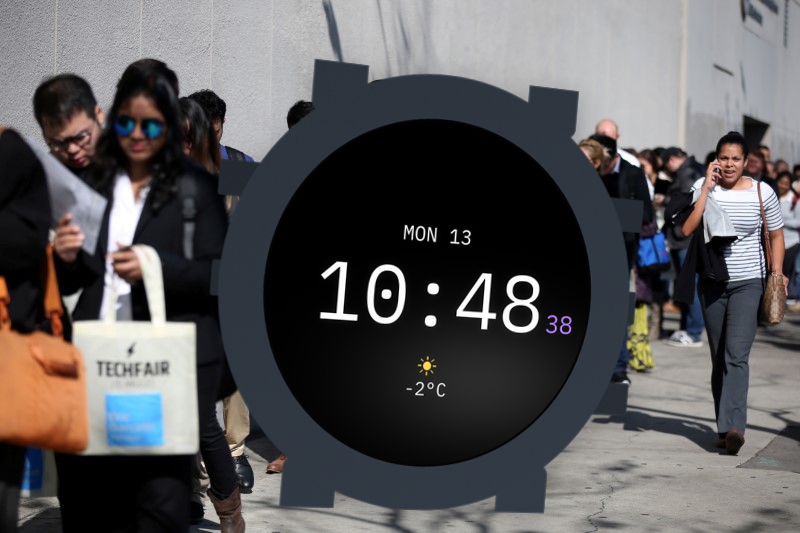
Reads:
10h48m38s
